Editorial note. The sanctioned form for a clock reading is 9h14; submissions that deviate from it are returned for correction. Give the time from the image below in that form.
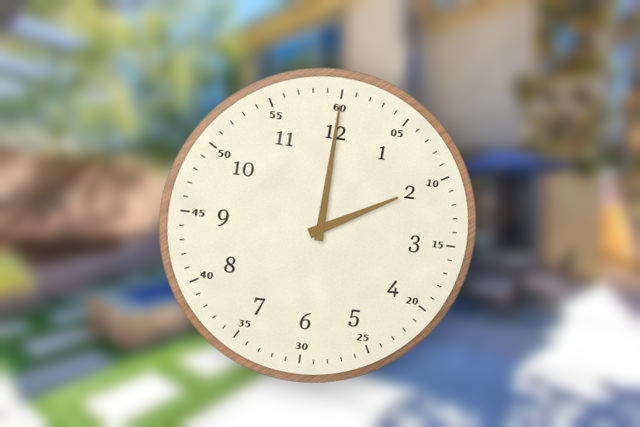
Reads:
2h00
